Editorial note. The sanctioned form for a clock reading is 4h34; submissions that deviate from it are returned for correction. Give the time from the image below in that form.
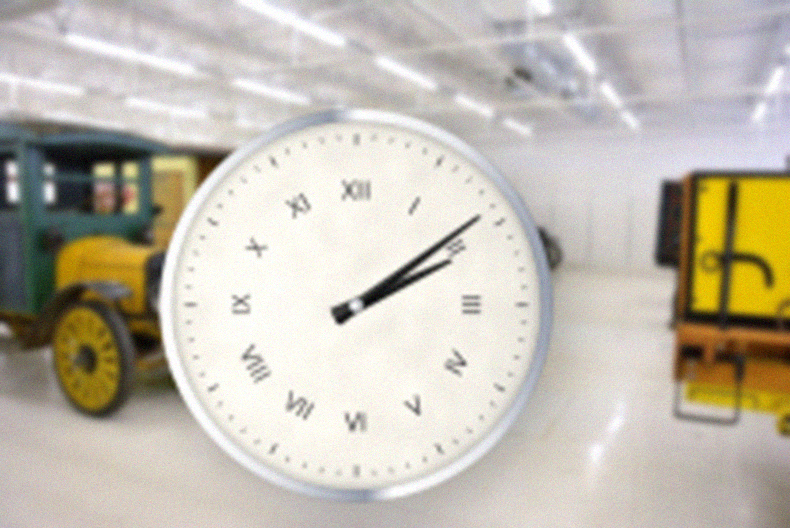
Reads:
2h09
